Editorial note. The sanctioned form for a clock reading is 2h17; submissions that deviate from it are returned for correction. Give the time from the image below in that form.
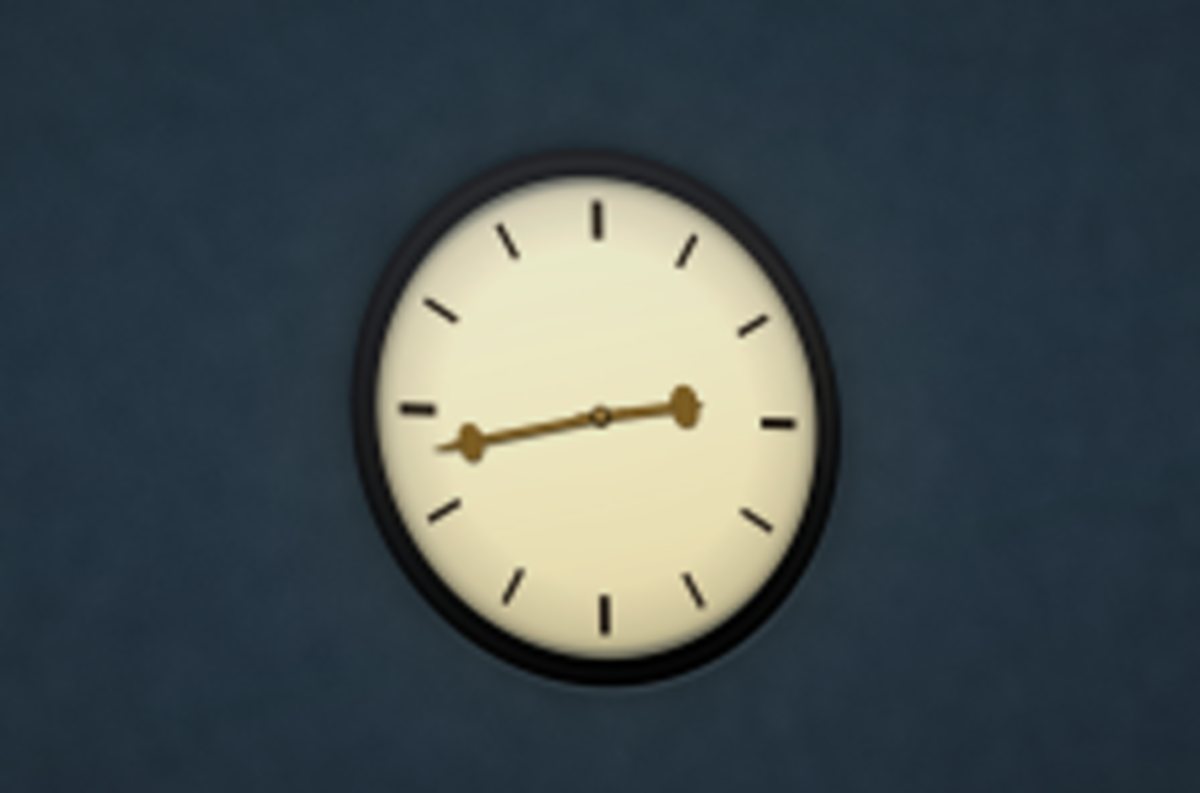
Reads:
2h43
